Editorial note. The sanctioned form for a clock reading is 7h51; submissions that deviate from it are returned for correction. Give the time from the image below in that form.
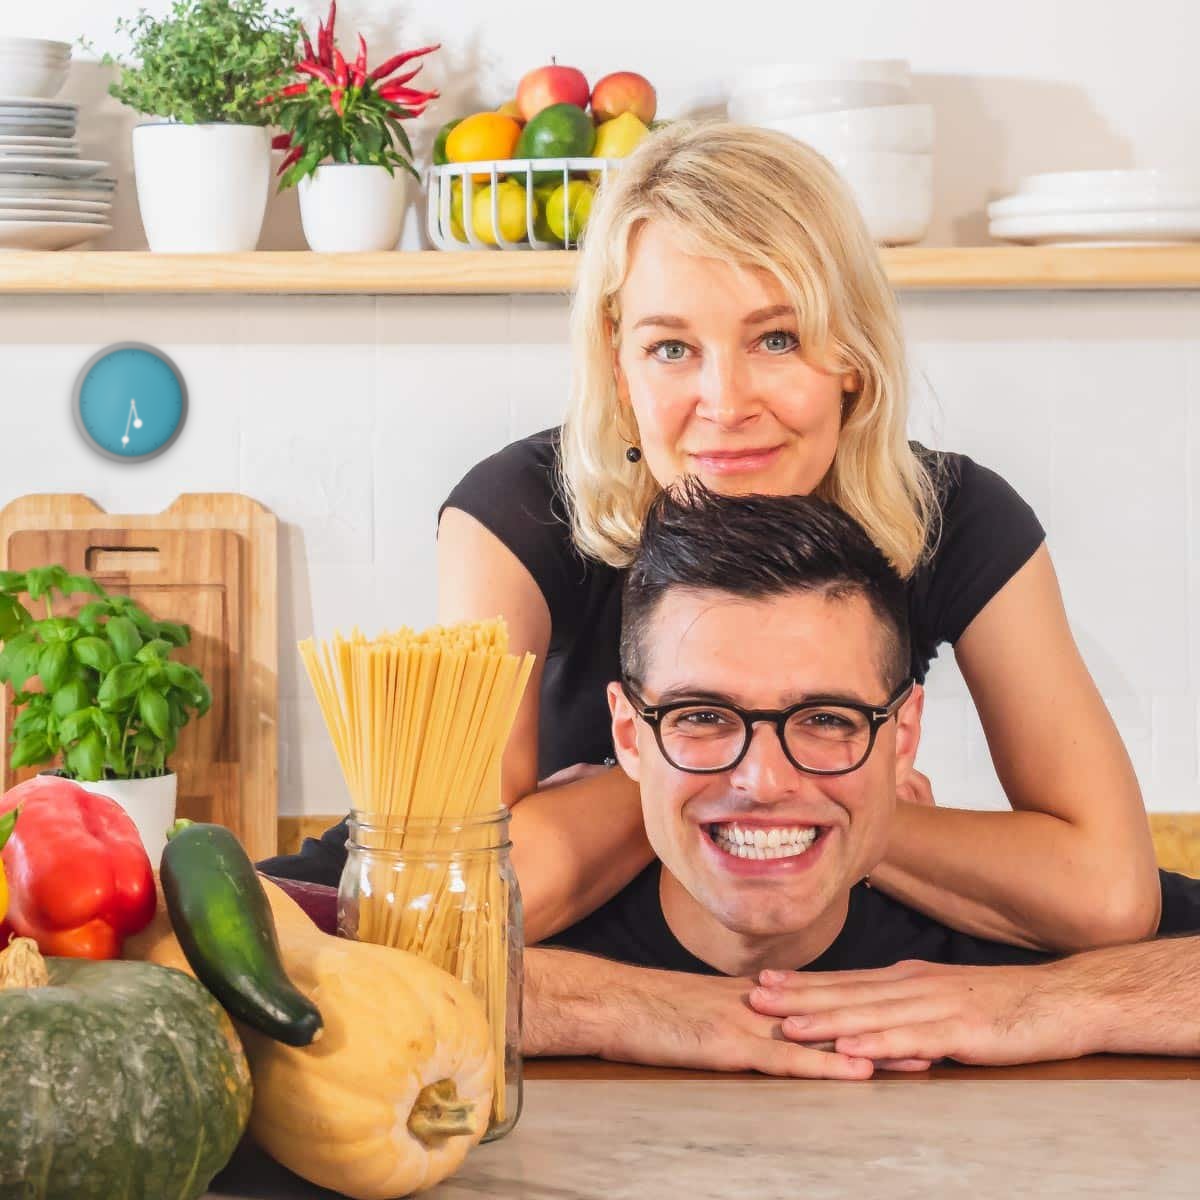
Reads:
5h32
